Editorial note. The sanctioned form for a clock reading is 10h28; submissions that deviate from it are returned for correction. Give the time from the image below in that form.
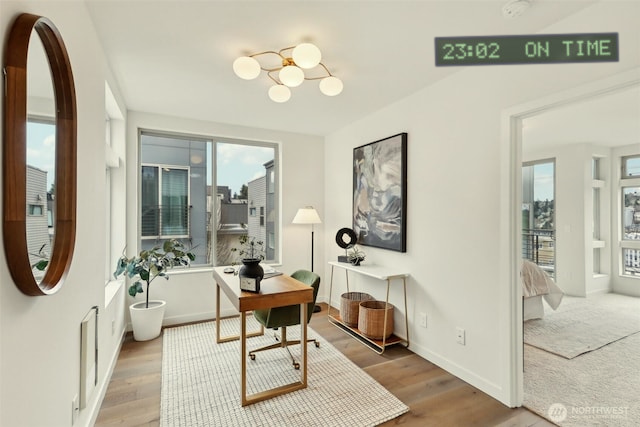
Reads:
23h02
